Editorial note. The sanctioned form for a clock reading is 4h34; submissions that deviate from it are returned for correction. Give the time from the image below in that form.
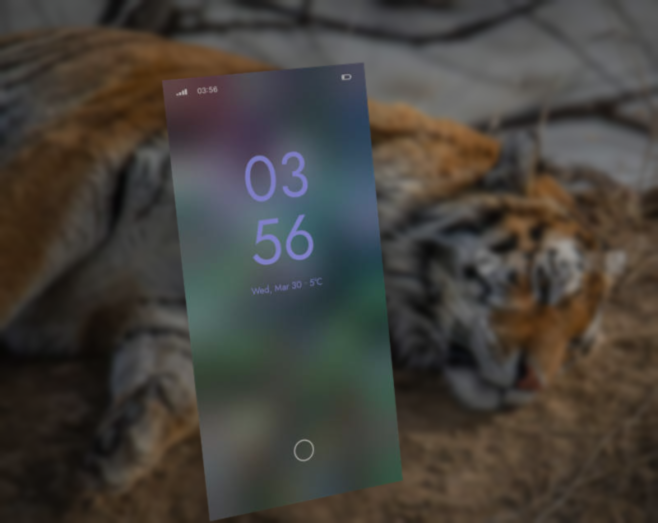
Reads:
3h56
